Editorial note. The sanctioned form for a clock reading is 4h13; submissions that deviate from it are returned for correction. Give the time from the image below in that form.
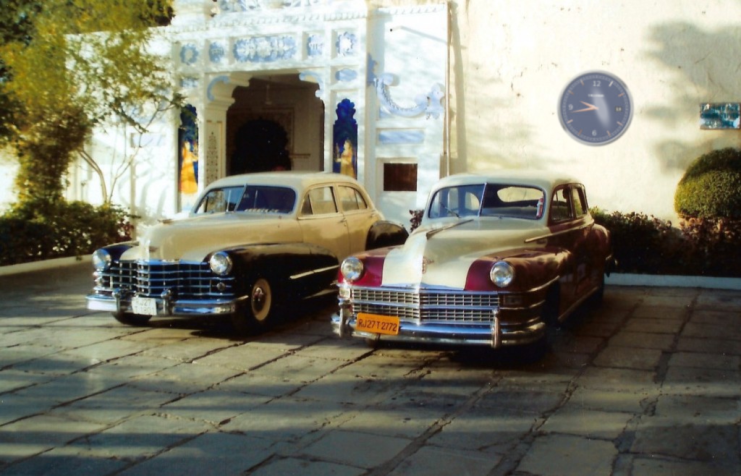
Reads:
9h43
